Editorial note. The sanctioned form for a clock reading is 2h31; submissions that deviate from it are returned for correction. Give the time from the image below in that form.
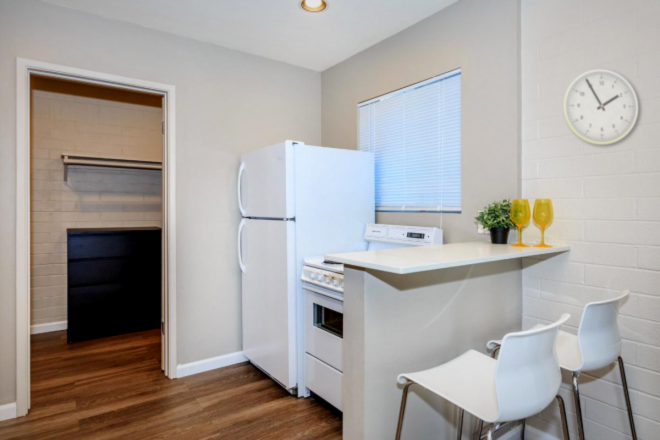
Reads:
1h55
